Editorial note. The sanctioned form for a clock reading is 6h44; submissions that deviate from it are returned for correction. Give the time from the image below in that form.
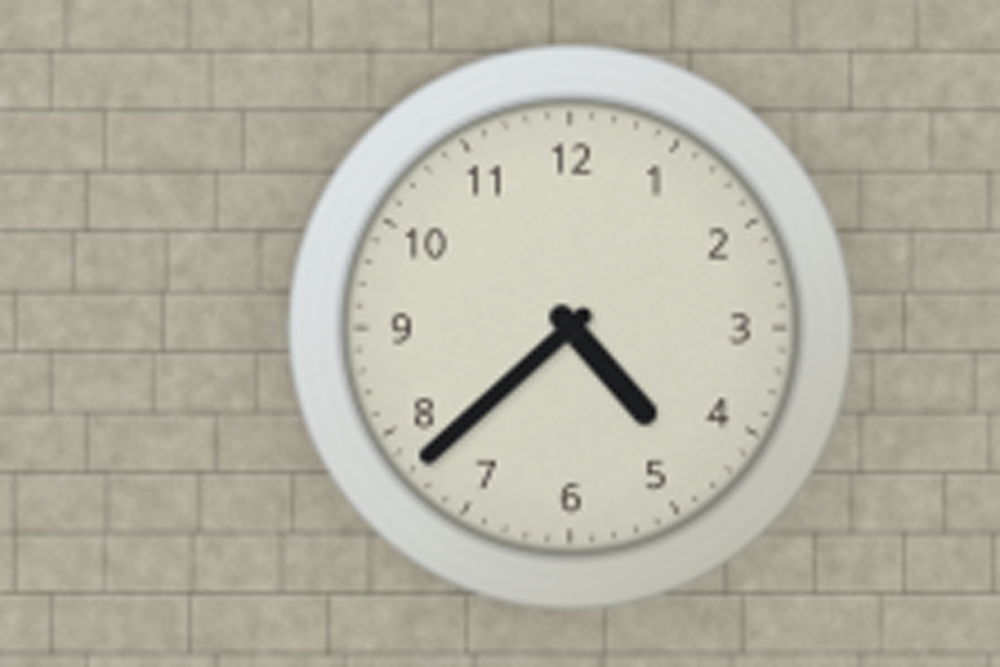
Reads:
4h38
